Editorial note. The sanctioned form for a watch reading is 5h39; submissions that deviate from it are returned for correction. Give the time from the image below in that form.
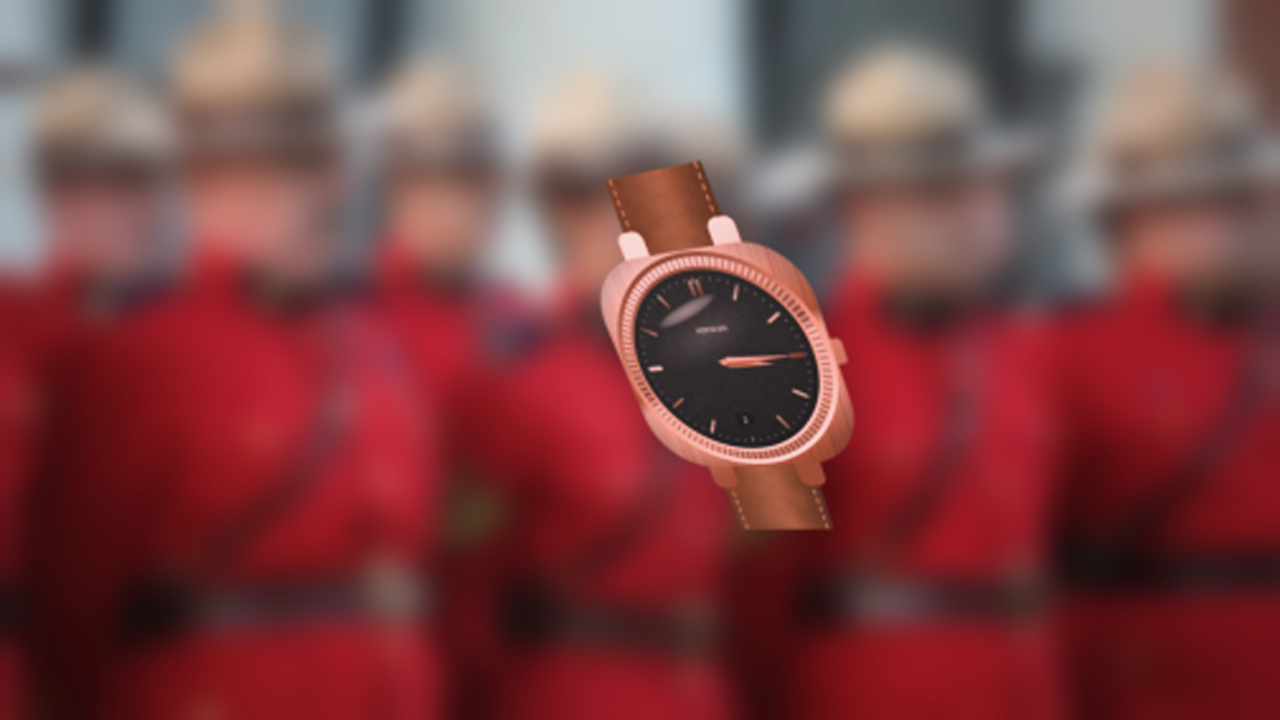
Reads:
3h15
